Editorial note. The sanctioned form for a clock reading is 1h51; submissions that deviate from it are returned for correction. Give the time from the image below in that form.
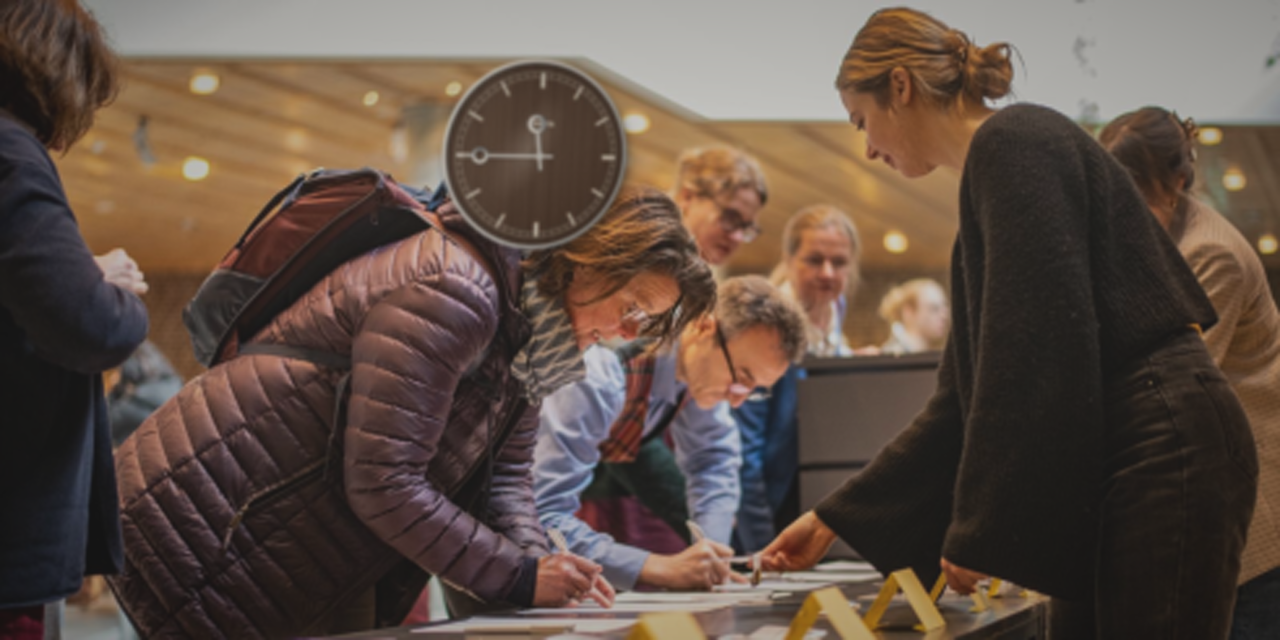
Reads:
11h45
